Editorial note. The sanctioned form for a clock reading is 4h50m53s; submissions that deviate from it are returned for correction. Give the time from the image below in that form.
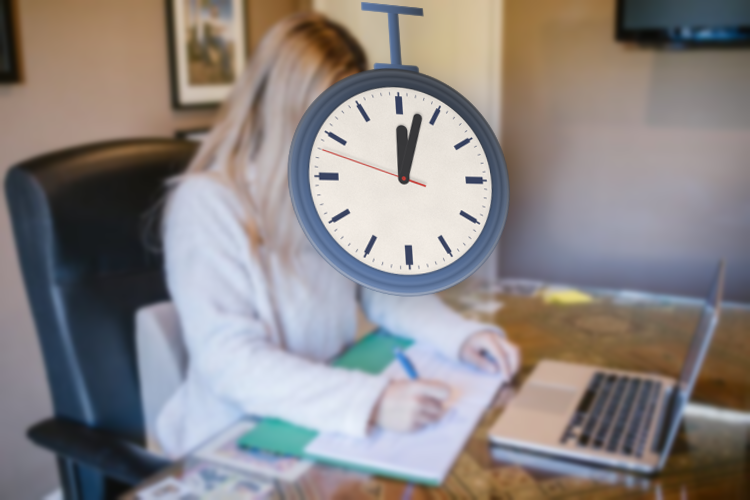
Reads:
12h02m48s
